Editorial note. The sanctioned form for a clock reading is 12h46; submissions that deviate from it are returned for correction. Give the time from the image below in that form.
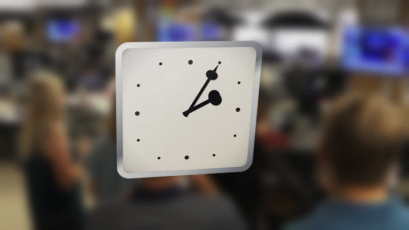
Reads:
2h05
